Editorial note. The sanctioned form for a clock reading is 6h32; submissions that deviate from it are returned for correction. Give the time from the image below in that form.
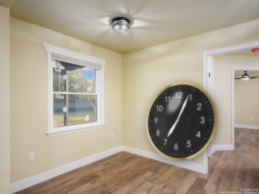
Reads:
7h04
